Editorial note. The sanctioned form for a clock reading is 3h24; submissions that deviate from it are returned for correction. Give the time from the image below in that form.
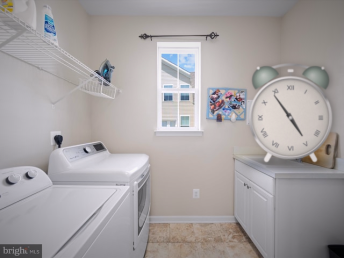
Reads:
4h54
